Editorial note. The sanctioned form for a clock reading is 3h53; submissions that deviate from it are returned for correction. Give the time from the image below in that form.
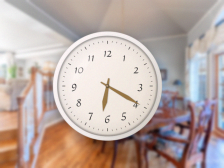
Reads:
6h20
